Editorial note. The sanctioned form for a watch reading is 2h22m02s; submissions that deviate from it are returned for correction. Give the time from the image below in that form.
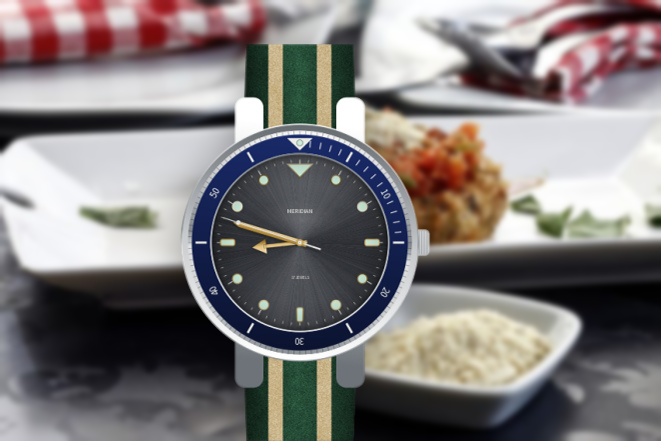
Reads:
8h47m48s
